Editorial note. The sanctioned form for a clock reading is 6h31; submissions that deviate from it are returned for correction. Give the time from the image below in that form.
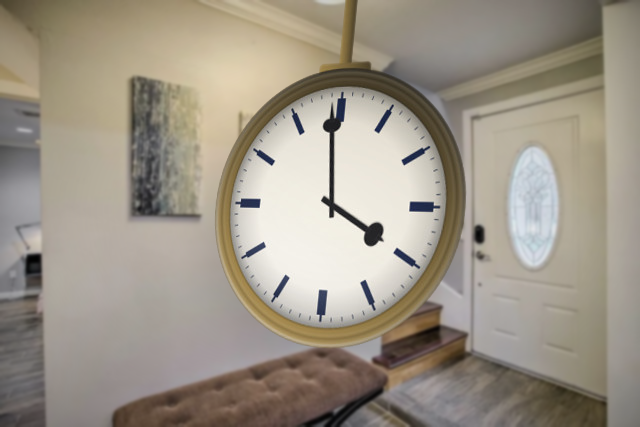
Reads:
3h59
